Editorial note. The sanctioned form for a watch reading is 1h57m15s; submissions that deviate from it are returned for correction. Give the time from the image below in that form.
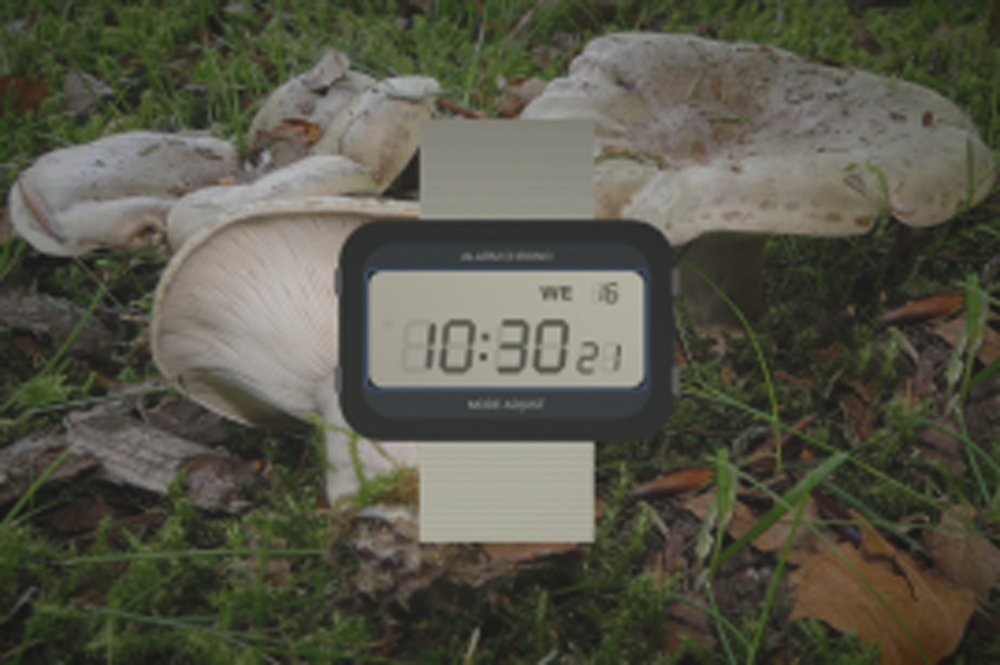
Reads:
10h30m21s
